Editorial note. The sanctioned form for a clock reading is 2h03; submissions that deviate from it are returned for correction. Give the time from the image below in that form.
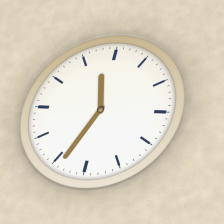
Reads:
11h34
